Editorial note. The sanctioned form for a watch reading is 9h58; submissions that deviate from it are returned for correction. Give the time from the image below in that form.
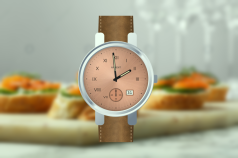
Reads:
1h59
